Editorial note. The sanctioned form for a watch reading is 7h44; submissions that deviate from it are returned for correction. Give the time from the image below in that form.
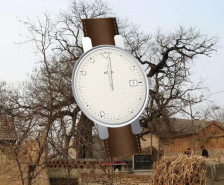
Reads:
12h01
